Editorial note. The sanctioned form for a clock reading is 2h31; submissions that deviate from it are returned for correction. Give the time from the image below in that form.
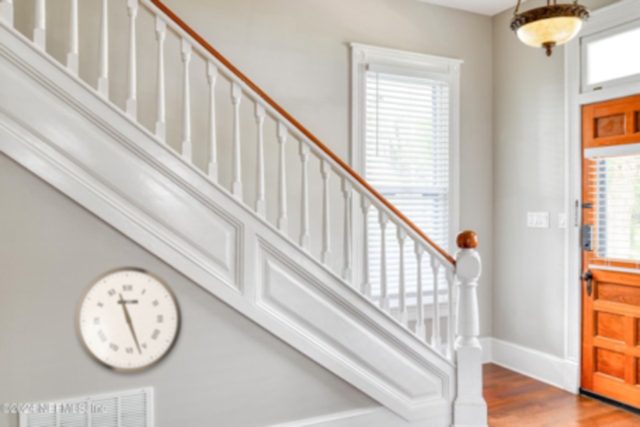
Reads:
11h27
